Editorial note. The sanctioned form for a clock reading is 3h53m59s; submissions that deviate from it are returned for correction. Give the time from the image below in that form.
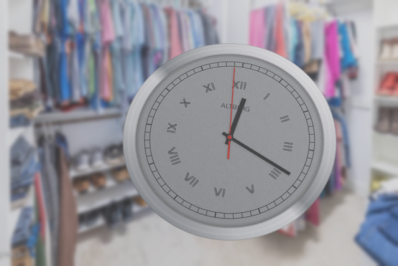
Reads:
12h18m59s
